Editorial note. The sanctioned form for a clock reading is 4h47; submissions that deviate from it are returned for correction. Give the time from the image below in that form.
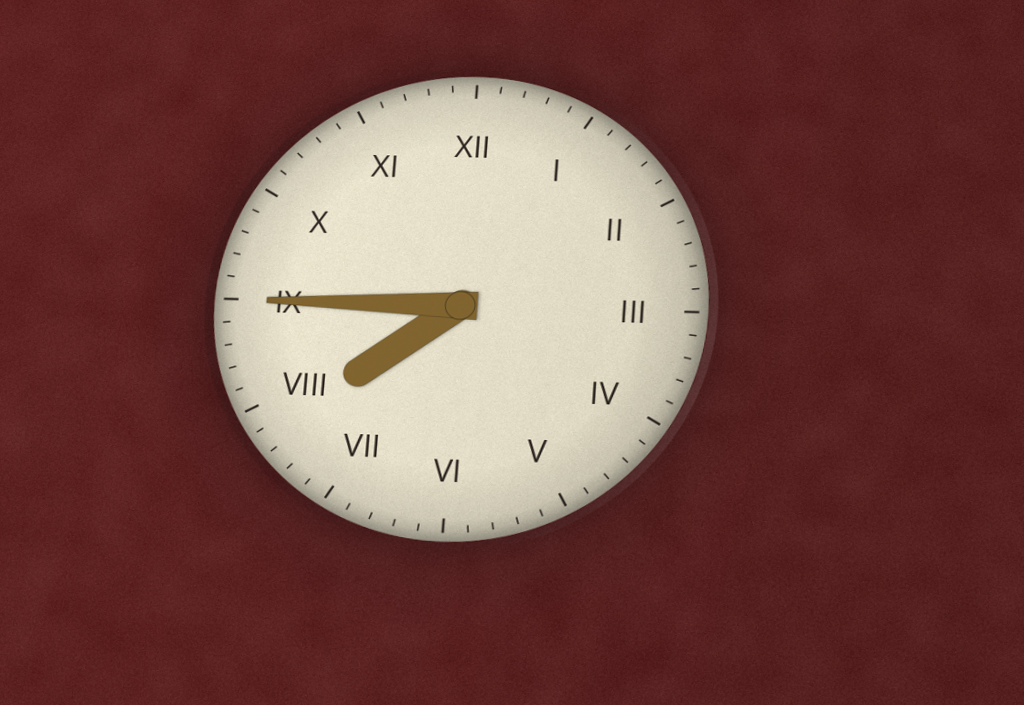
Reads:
7h45
